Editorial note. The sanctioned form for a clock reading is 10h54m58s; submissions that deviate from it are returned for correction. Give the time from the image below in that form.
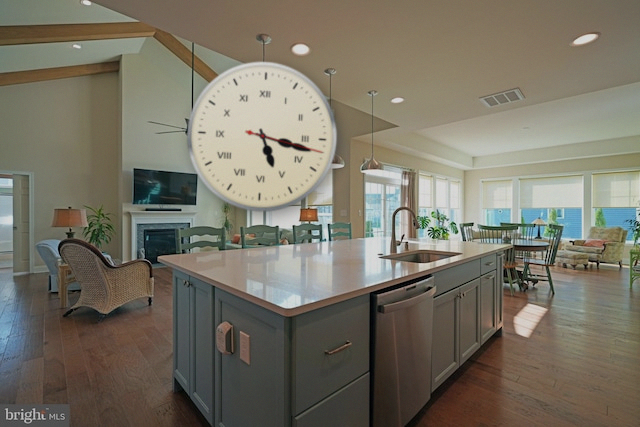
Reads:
5h17m17s
